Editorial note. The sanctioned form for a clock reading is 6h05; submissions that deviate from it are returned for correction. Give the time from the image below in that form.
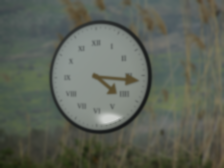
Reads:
4h16
